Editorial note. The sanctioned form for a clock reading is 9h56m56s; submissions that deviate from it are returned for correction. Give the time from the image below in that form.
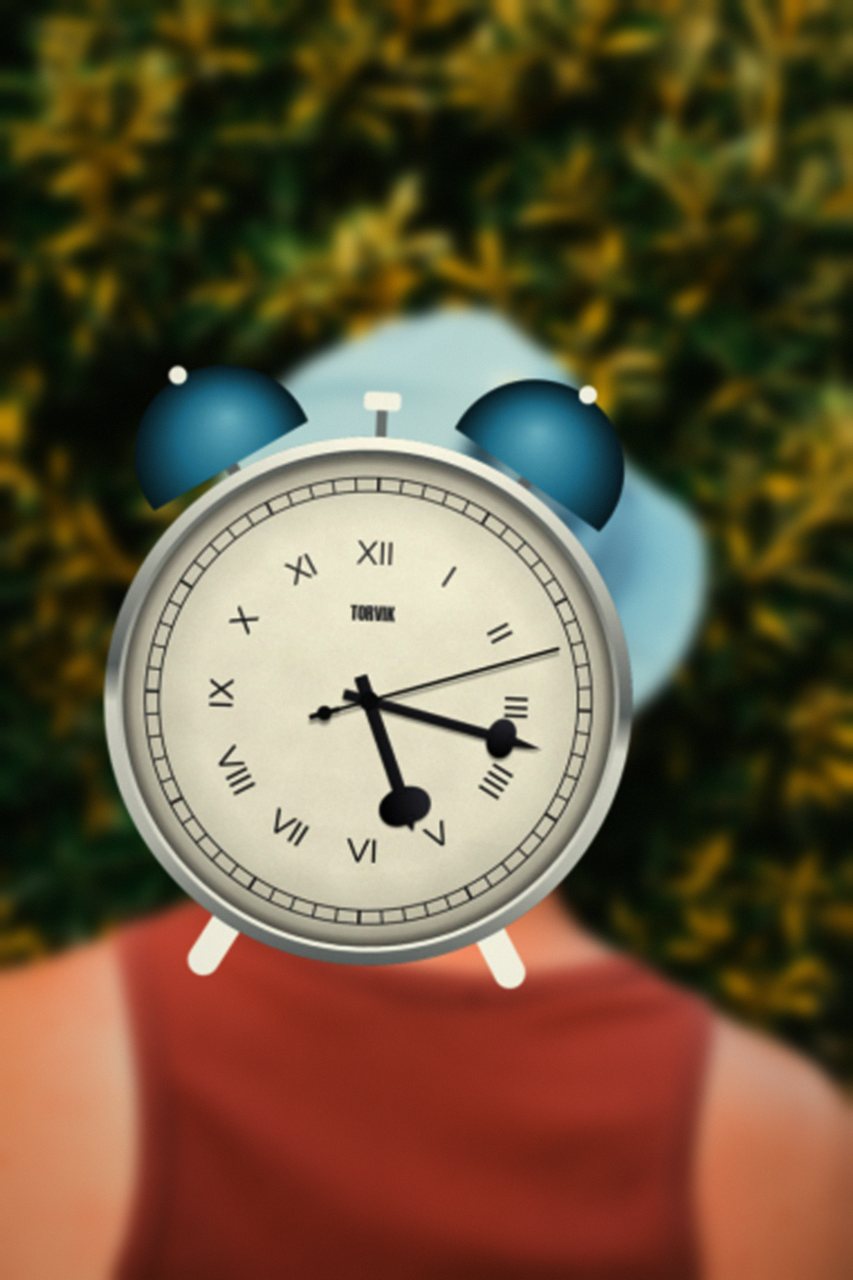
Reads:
5h17m12s
